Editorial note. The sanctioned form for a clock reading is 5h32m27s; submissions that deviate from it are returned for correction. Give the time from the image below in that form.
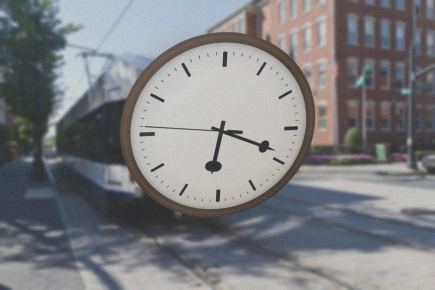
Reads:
6h18m46s
